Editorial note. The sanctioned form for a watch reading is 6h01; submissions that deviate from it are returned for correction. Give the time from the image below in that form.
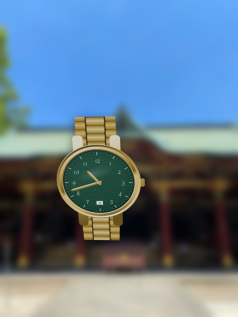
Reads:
10h42
